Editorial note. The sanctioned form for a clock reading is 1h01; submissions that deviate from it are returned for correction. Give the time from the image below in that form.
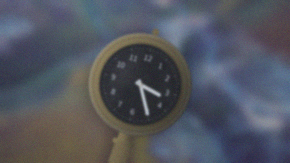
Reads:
3h25
